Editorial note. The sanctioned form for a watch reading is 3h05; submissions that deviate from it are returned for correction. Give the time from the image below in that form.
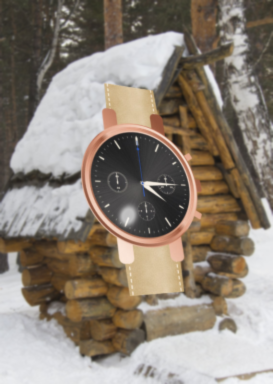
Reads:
4h15
